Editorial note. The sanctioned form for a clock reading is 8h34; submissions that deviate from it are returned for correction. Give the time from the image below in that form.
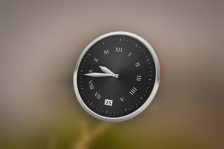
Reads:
9h44
